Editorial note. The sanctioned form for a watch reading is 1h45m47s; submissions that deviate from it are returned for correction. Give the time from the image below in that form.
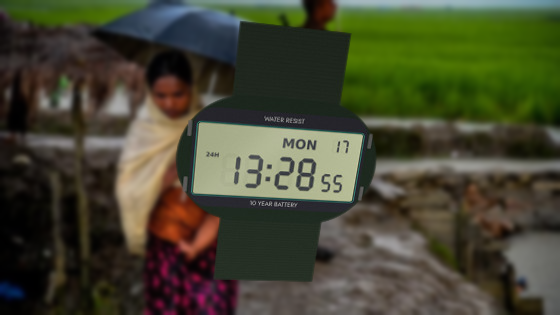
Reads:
13h28m55s
